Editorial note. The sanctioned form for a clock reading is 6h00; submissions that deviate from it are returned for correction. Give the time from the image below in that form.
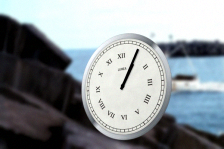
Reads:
1h05
